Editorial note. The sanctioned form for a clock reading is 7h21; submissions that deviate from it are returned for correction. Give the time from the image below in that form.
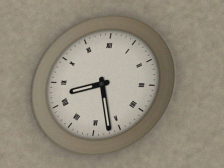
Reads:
8h27
